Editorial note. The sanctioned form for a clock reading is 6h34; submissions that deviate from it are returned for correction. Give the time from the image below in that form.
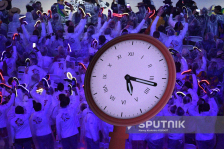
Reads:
5h17
